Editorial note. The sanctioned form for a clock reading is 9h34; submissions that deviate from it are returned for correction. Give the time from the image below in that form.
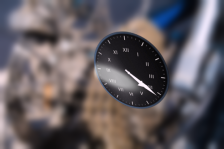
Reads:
4h21
